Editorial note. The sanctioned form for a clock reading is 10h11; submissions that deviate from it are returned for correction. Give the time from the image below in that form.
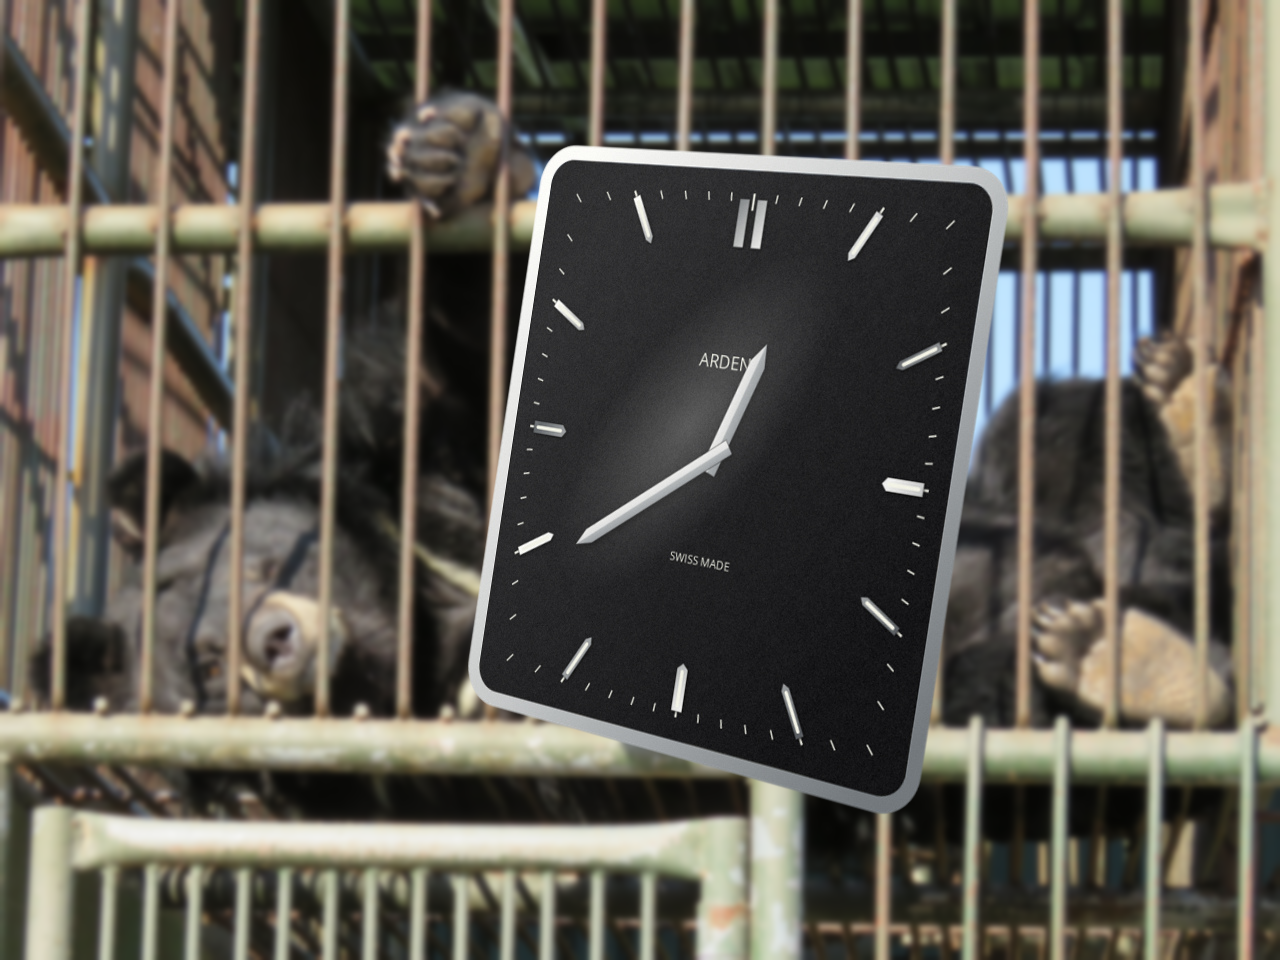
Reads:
12h39
